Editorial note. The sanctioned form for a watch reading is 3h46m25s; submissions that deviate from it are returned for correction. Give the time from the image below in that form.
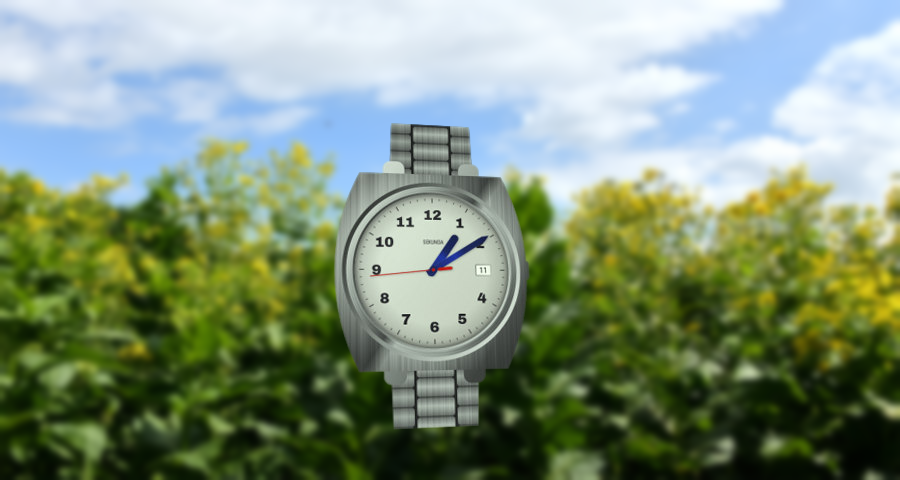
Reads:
1h09m44s
